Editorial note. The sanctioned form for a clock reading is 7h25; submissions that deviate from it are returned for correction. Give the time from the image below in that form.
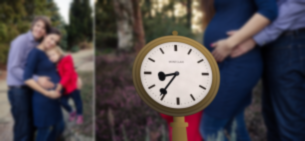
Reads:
8h36
